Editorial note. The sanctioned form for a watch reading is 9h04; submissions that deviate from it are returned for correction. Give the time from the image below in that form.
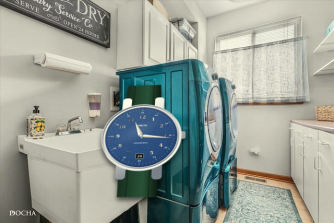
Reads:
11h16
